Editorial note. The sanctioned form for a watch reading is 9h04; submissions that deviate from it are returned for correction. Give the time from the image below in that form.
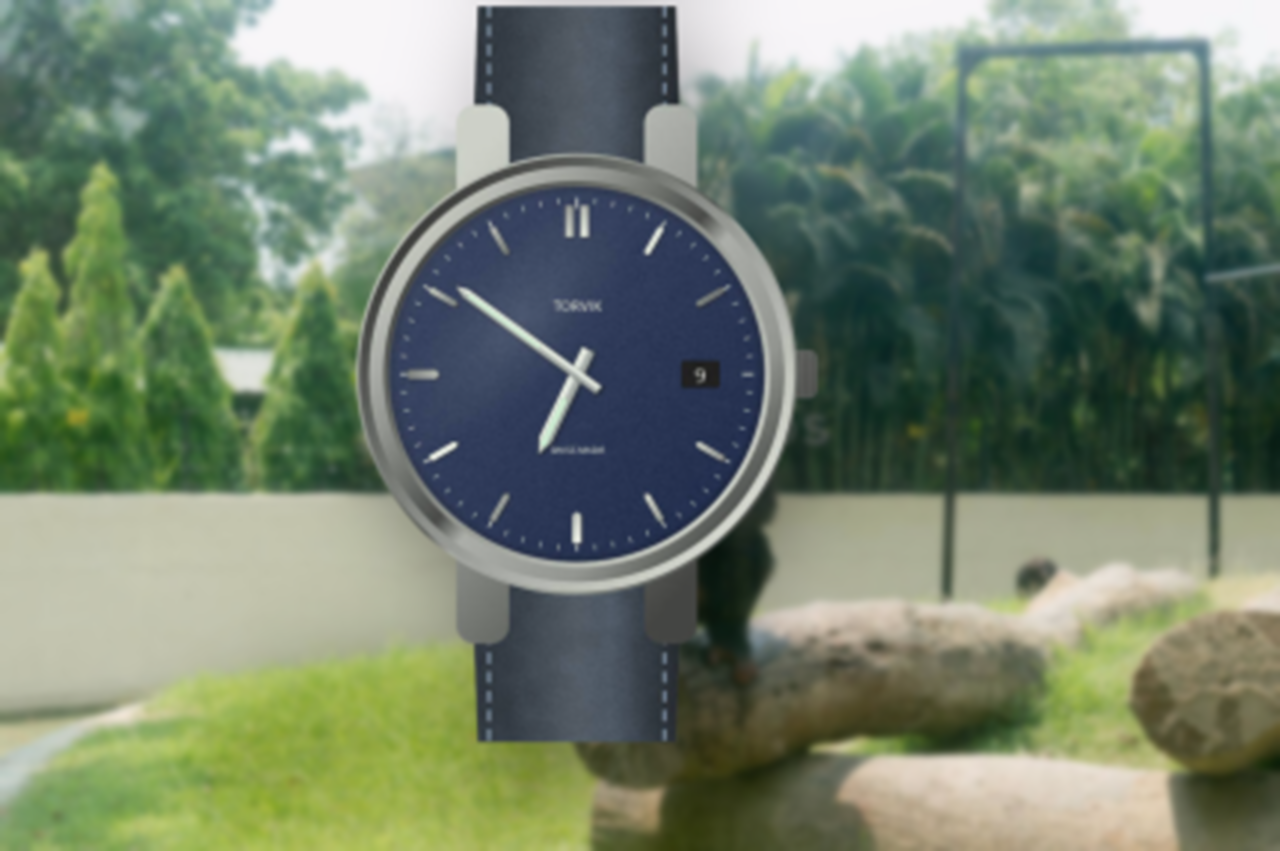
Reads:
6h51
